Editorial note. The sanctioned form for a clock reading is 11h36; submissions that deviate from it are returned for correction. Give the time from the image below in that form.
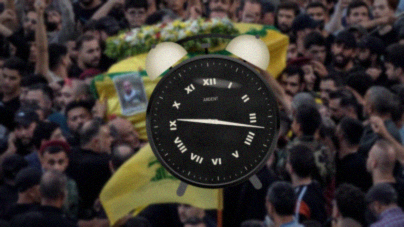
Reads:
9h17
